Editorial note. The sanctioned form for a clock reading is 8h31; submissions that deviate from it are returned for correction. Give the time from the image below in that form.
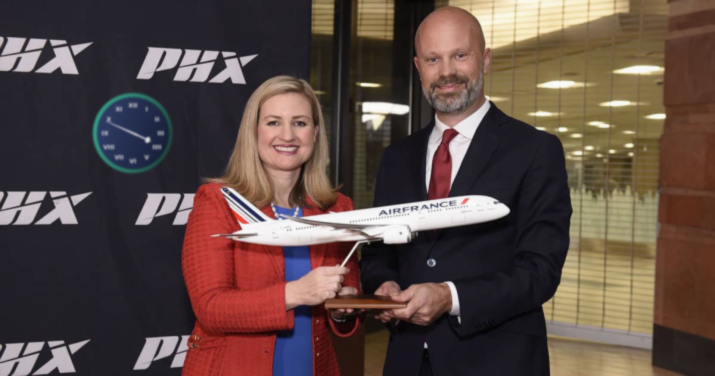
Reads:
3h49
